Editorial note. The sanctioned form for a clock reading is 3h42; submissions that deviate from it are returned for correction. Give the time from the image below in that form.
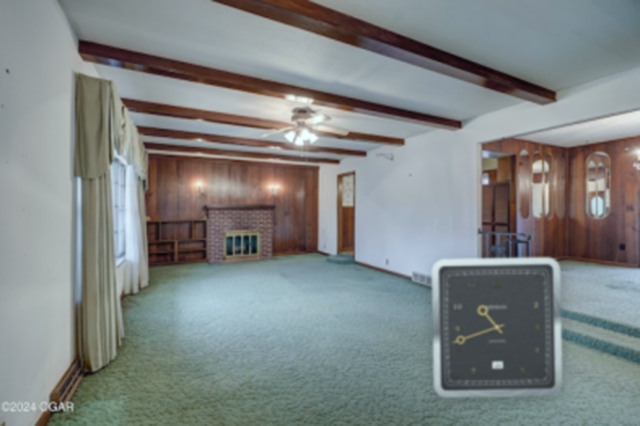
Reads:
10h42
